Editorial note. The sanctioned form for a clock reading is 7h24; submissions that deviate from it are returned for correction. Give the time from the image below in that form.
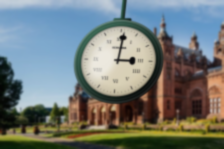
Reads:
3h01
